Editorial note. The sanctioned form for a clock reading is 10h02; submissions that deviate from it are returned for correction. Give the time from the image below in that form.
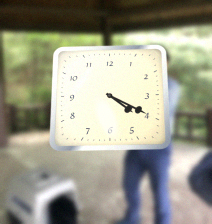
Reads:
4h20
